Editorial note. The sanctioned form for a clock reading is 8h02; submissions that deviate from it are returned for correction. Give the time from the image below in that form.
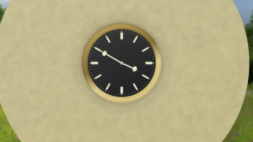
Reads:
3h50
